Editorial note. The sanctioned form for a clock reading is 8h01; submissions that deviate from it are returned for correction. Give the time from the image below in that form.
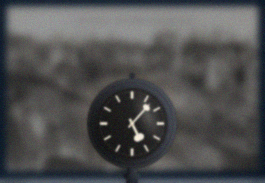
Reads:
5h07
